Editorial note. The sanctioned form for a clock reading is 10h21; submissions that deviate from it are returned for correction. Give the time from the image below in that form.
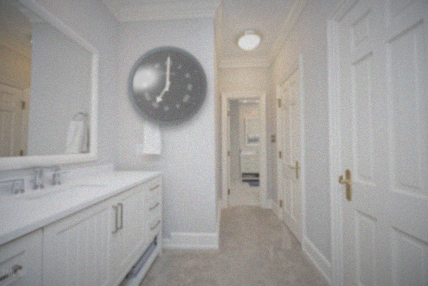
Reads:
7h00
